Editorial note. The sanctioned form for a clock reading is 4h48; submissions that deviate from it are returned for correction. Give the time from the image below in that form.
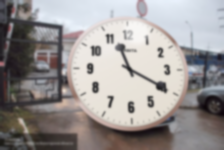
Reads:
11h20
